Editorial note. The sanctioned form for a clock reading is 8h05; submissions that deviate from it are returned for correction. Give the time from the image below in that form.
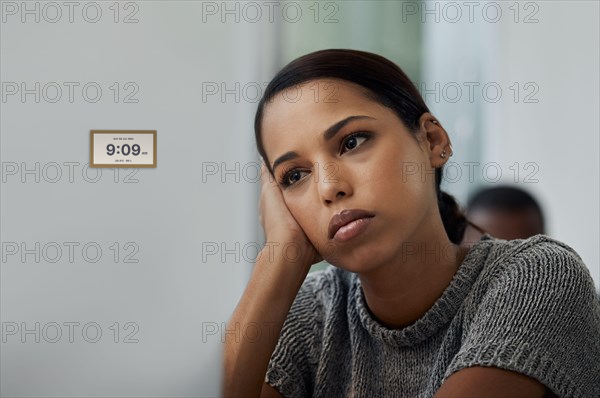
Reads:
9h09
